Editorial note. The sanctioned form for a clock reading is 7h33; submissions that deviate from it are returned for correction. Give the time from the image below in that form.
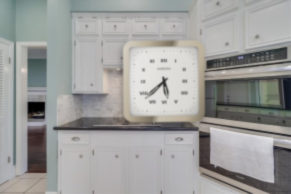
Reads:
5h38
